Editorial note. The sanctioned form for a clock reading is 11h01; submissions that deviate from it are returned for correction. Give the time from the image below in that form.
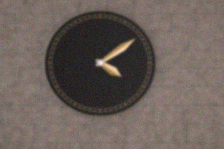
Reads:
4h09
